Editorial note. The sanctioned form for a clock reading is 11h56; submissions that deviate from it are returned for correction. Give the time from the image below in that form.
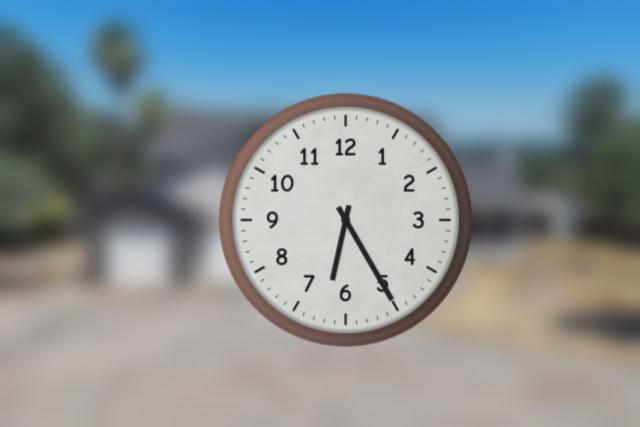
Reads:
6h25
